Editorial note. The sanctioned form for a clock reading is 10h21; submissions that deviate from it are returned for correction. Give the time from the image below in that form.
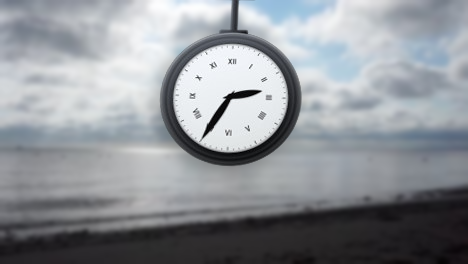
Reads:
2h35
